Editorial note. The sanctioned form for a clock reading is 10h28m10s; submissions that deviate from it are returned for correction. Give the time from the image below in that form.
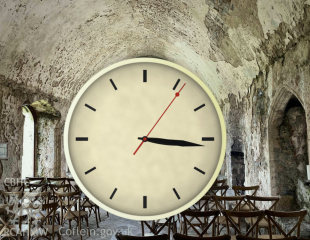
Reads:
3h16m06s
